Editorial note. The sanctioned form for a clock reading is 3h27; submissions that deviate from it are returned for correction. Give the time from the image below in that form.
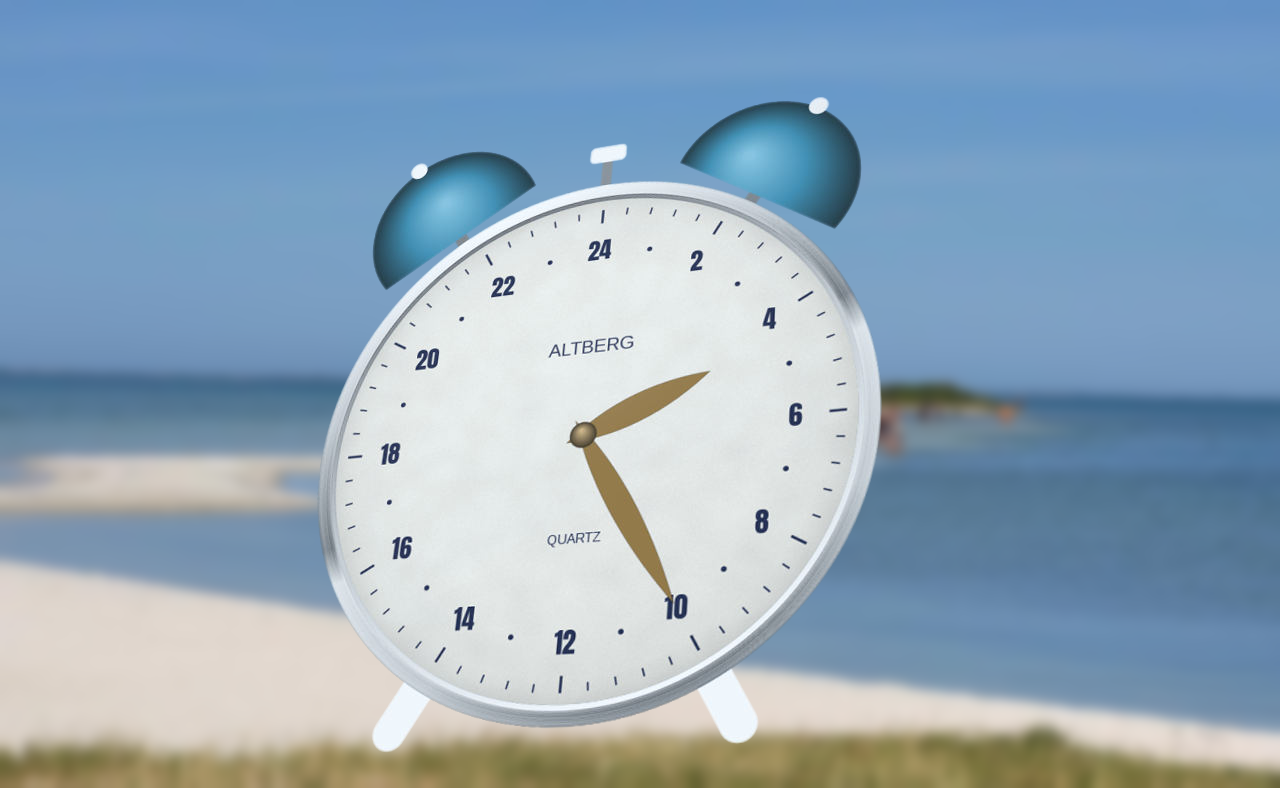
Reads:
4h25
